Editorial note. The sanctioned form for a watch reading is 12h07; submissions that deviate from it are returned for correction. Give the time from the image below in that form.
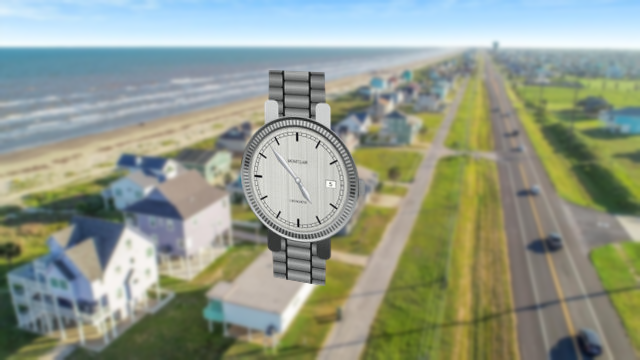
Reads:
4h53
